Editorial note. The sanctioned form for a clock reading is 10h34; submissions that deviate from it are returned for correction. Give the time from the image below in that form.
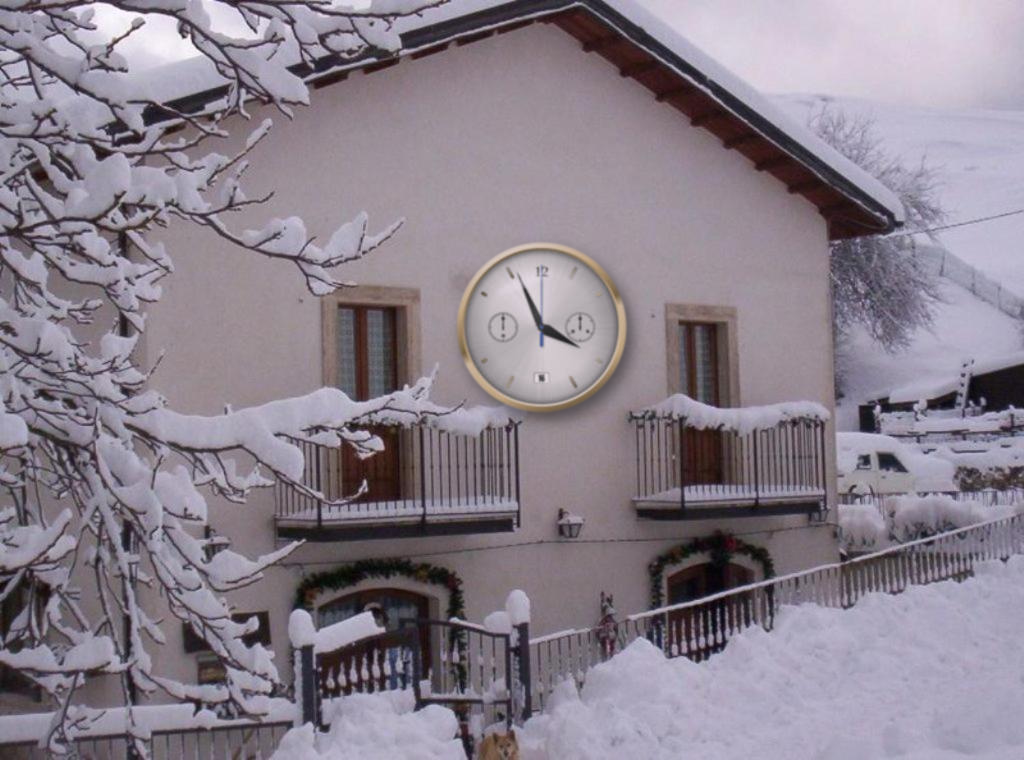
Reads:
3h56
